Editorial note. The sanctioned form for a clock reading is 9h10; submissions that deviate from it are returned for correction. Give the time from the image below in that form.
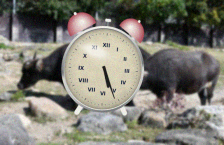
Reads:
5h26
